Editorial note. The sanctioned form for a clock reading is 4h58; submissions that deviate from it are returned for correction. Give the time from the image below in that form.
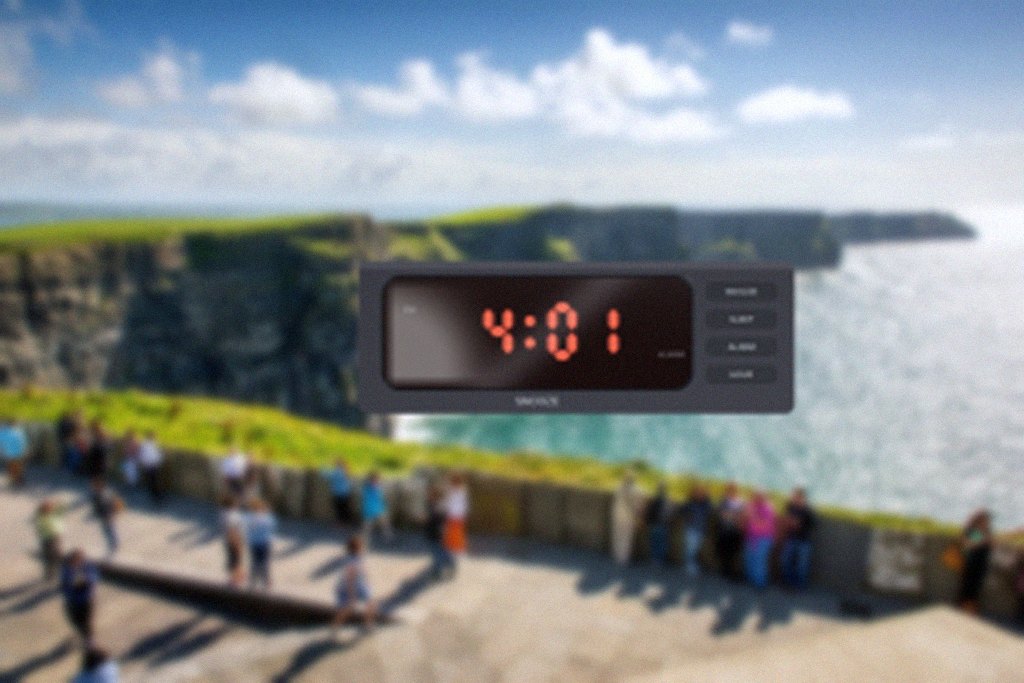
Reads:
4h01
